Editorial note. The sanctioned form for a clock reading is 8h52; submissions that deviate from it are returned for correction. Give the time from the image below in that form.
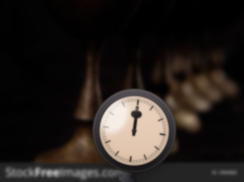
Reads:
12h00
